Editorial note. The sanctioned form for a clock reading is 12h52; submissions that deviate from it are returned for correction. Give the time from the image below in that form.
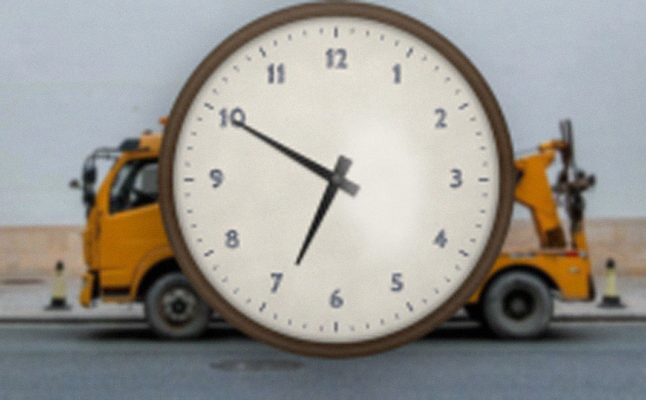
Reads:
6h50
